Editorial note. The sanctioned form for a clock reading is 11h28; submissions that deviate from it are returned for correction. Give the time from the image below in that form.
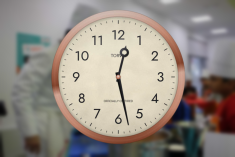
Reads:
12h28
